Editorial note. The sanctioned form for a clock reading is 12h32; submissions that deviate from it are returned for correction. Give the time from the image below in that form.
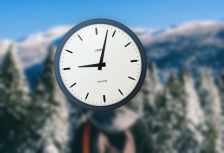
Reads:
9h03
